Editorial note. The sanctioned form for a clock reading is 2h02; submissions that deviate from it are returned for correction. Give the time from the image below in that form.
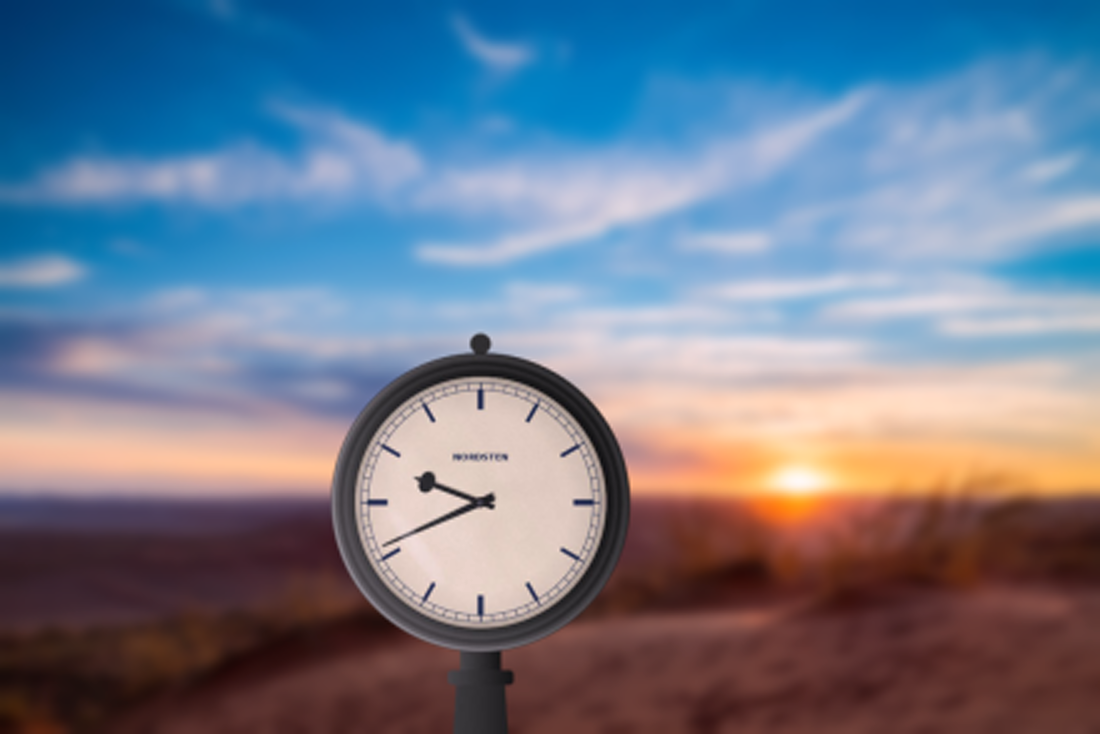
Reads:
9h41
